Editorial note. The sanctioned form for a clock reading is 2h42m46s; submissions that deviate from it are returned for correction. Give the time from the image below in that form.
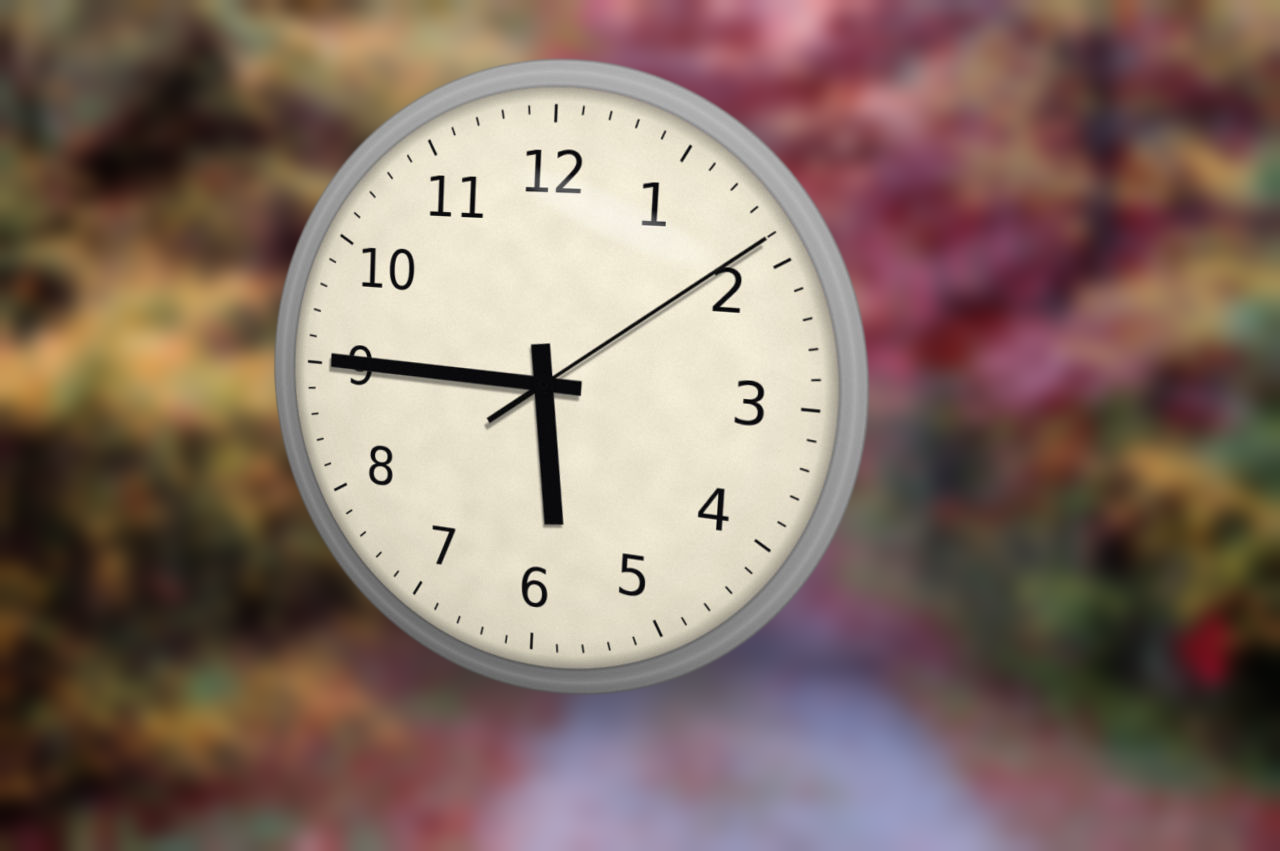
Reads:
5h45m09s
